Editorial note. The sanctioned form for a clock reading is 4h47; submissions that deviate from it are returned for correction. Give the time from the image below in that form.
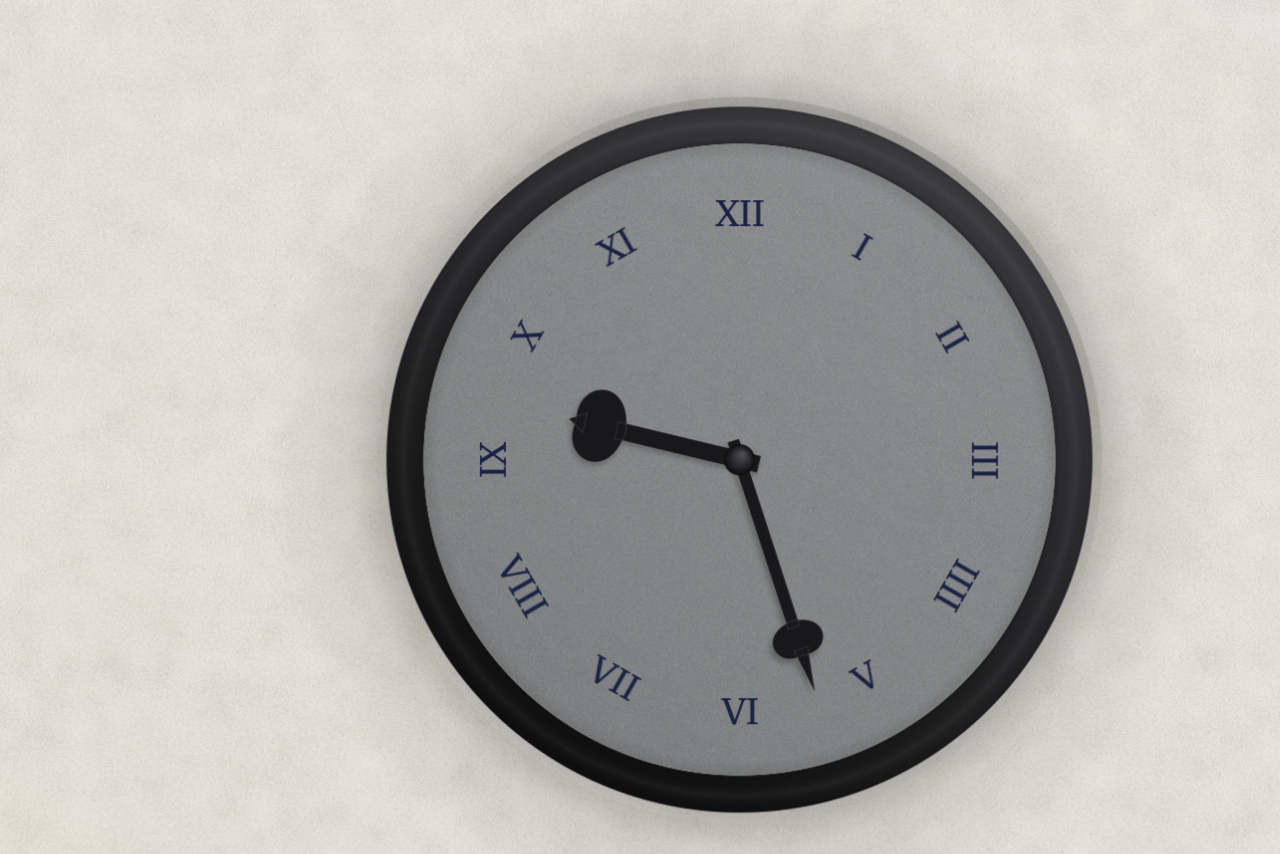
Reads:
9h27
